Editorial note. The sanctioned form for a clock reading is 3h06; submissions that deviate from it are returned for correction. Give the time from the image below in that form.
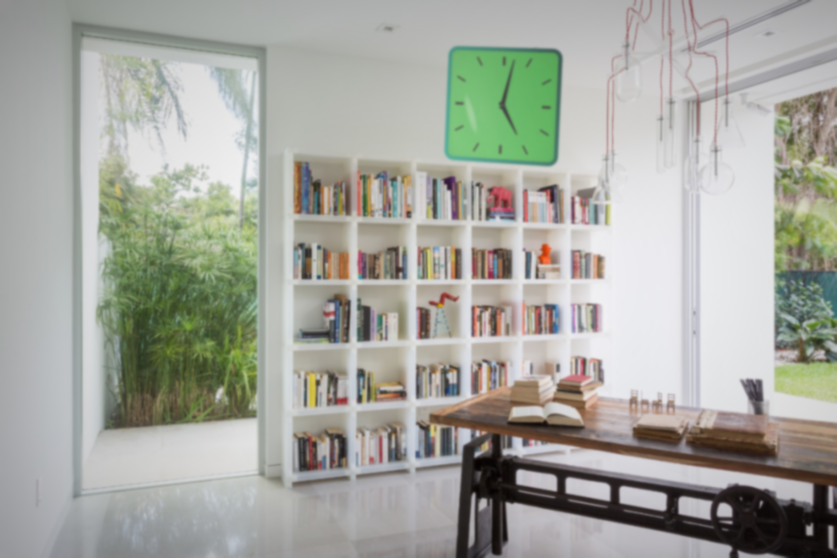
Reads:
5h02
